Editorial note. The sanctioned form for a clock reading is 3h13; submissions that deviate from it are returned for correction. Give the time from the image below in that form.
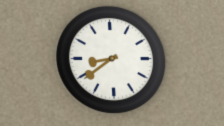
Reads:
8h39
